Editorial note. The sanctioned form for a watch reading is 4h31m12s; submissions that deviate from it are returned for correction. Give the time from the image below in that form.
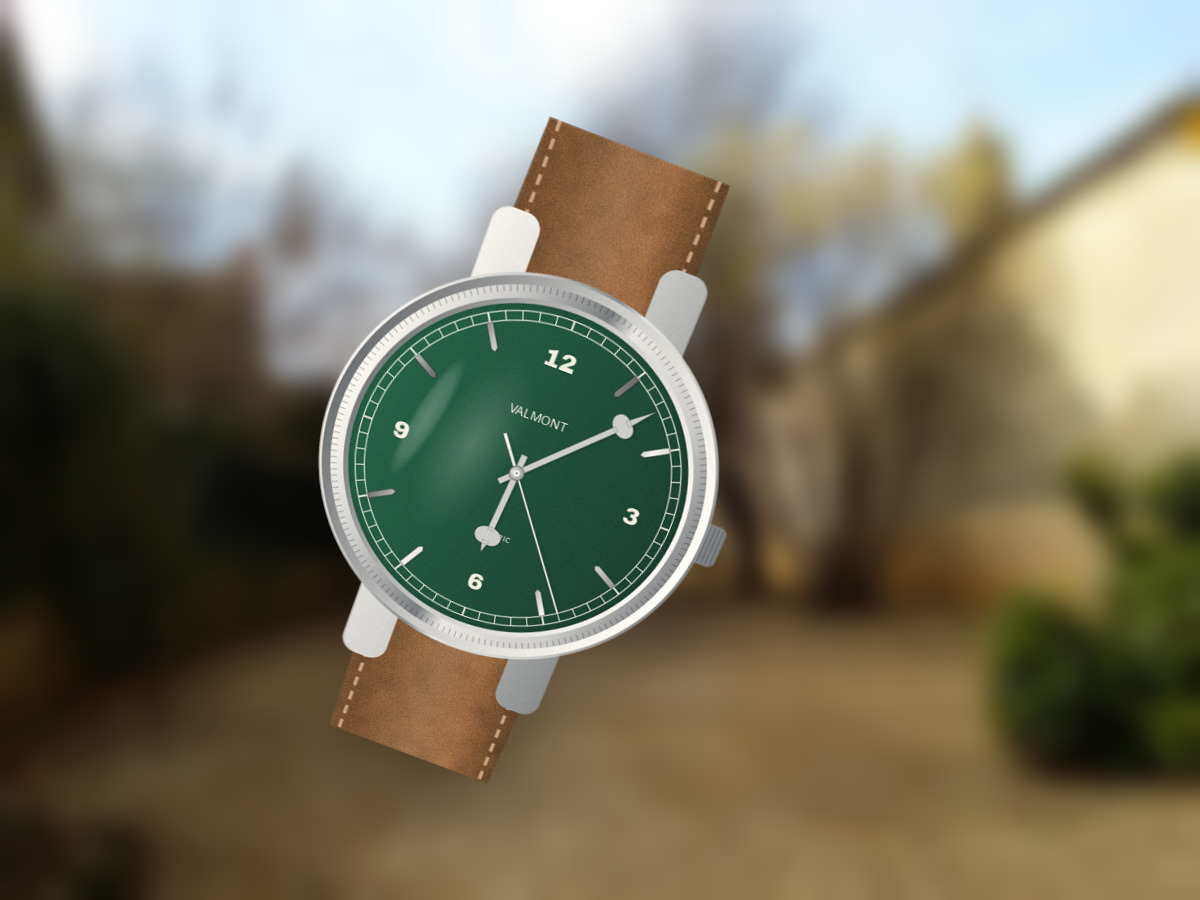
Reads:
6h07m24s
